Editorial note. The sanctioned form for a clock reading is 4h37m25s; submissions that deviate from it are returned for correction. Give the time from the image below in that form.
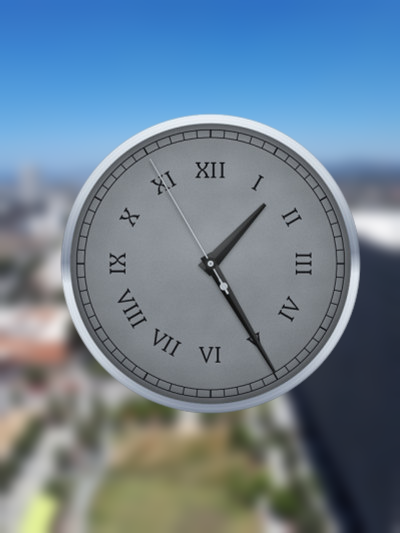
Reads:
1h24m55s
